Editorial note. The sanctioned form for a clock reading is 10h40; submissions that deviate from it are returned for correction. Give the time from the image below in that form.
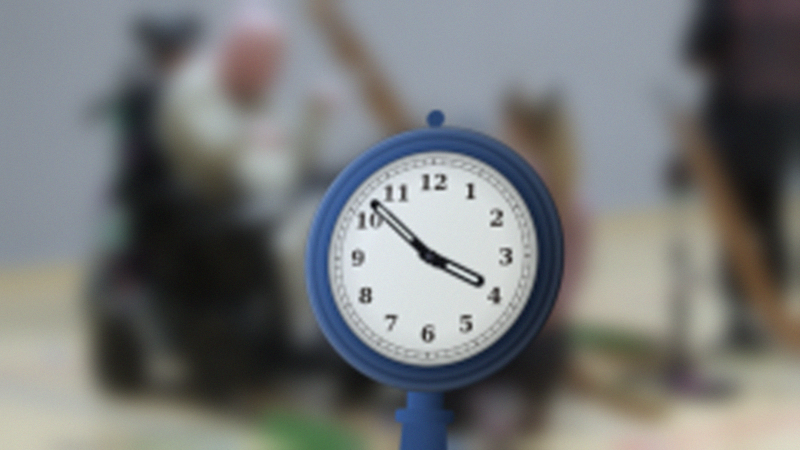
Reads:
3h52
